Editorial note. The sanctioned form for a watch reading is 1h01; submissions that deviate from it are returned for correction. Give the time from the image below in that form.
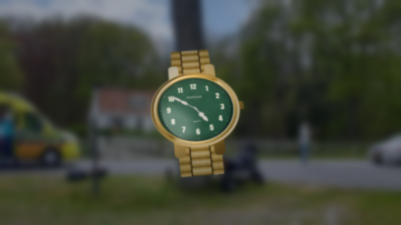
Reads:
4h51
